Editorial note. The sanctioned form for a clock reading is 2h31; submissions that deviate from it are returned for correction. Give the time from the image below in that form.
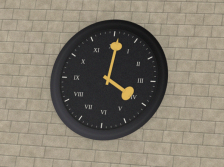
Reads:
4h01
